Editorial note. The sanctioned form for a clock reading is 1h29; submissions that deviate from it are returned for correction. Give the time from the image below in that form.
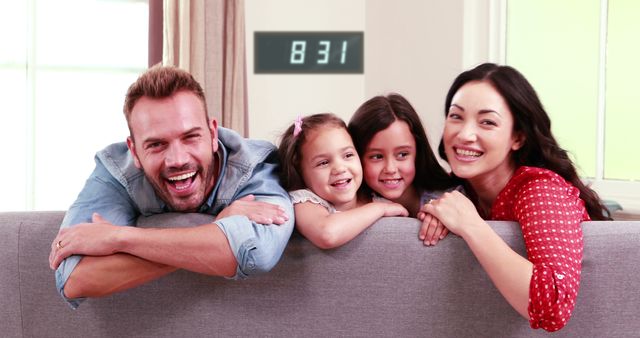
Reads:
8h31
